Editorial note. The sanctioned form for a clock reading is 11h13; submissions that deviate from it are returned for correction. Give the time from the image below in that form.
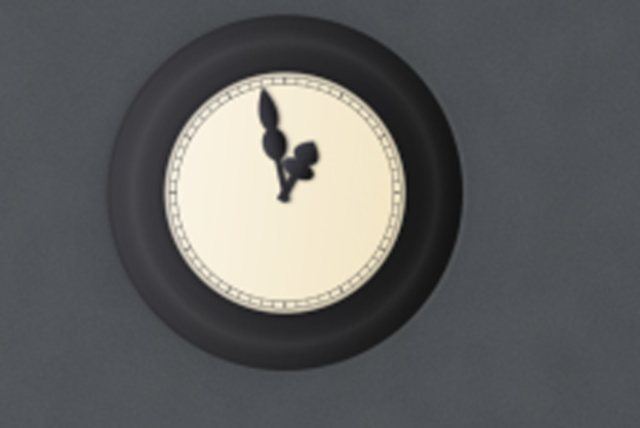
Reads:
12h58
